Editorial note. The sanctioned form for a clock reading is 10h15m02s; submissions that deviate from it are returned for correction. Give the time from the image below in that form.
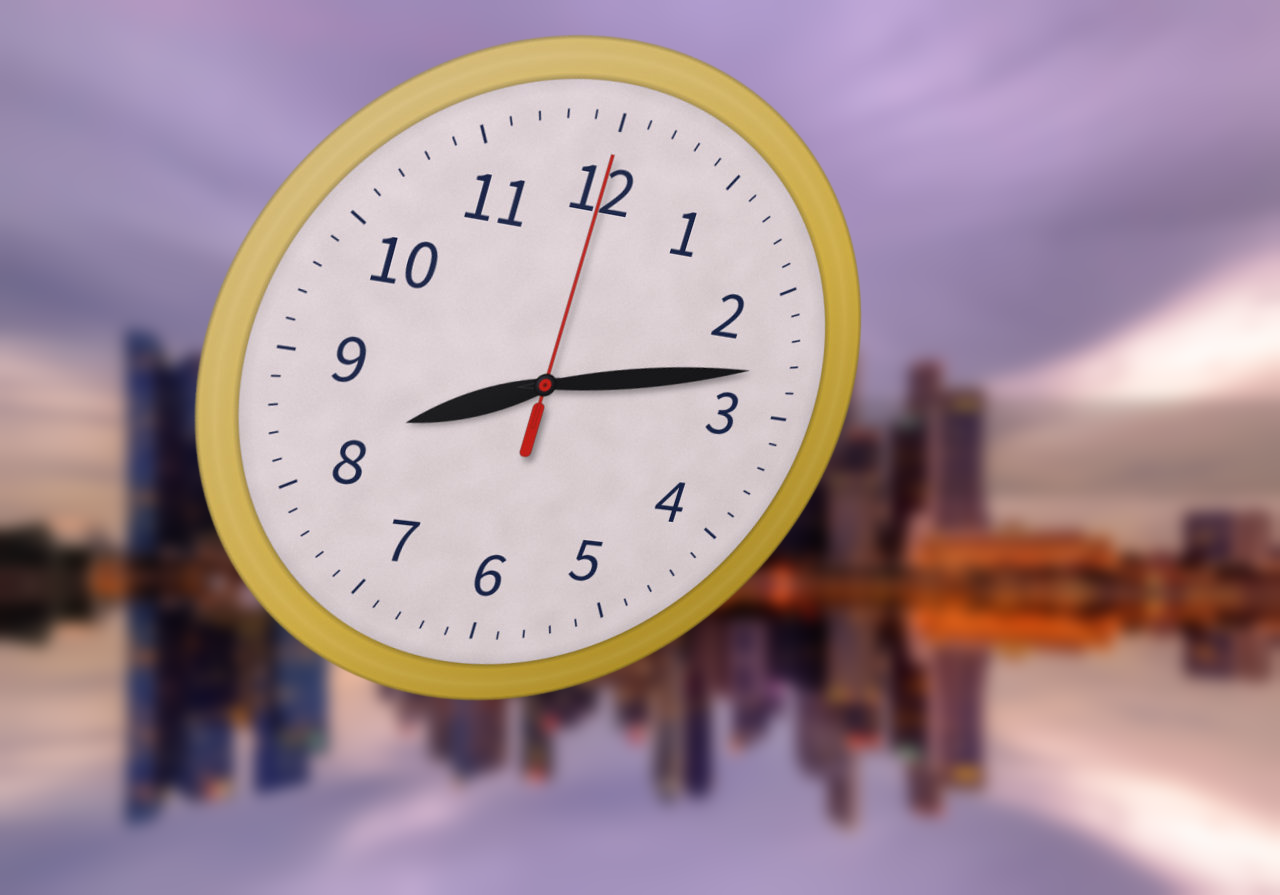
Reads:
8h13m00s
